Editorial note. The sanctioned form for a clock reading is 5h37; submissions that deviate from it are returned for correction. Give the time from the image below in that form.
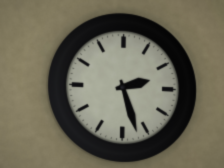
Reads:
2h27
